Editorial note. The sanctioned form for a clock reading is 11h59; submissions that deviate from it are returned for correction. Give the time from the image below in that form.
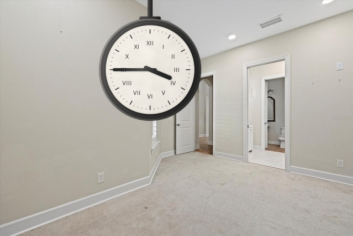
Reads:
3h45
